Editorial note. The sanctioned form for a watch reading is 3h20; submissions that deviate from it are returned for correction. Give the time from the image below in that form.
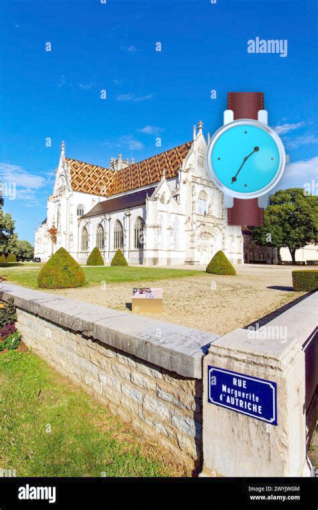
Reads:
1h35
